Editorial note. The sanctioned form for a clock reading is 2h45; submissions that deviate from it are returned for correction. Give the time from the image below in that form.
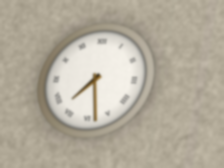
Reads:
7h28
